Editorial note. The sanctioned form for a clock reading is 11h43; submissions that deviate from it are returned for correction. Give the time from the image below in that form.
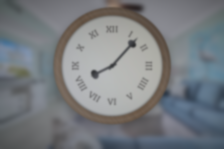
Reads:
8h07
